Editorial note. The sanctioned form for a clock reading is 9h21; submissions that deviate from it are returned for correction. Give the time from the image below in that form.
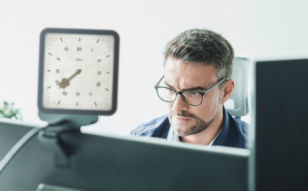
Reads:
7h38
